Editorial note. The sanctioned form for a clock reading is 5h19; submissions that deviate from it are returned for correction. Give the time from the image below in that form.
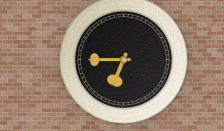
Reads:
6h45
